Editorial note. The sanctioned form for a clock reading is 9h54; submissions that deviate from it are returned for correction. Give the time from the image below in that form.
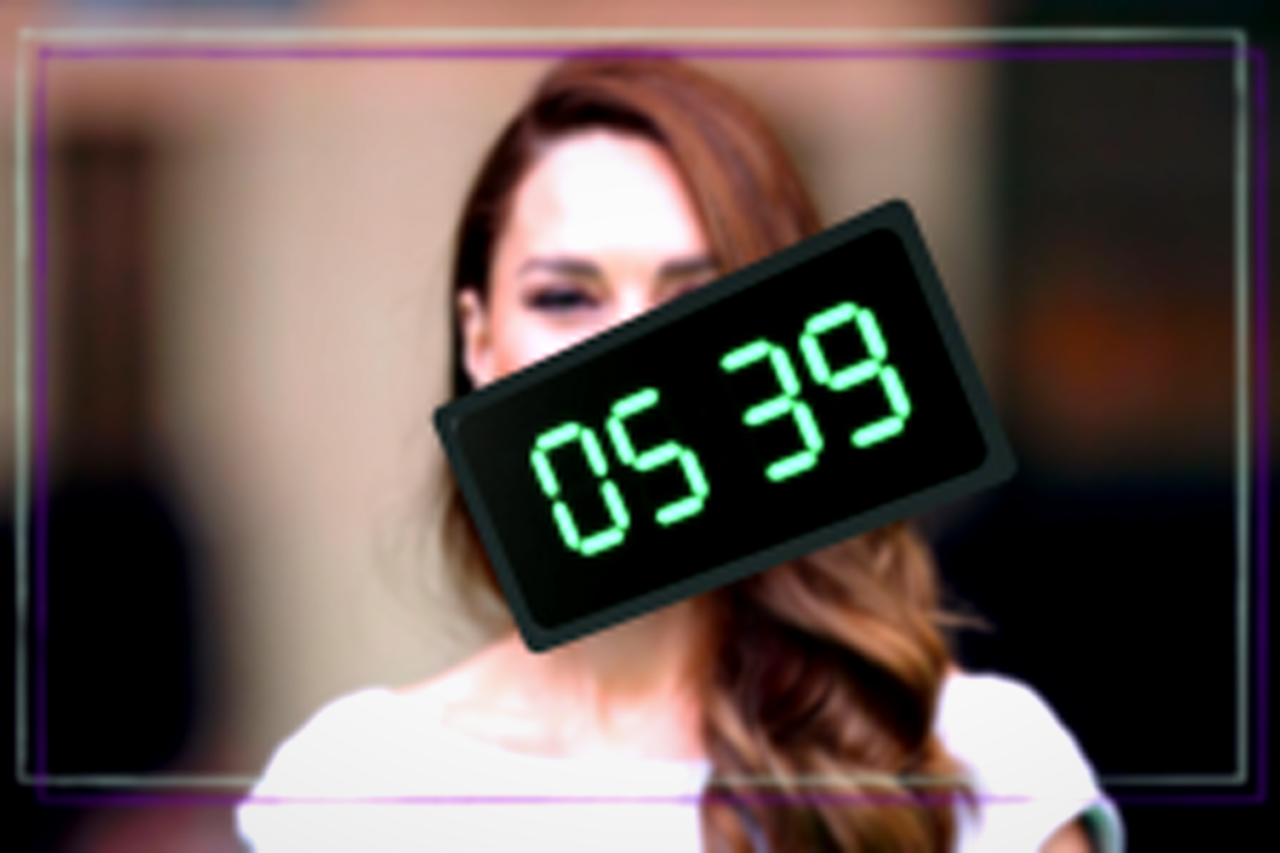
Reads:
5h39
